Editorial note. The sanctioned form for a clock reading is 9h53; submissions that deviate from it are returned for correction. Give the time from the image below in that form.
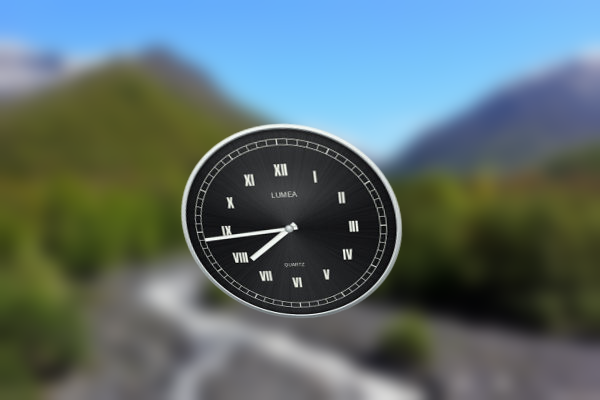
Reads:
7h44
